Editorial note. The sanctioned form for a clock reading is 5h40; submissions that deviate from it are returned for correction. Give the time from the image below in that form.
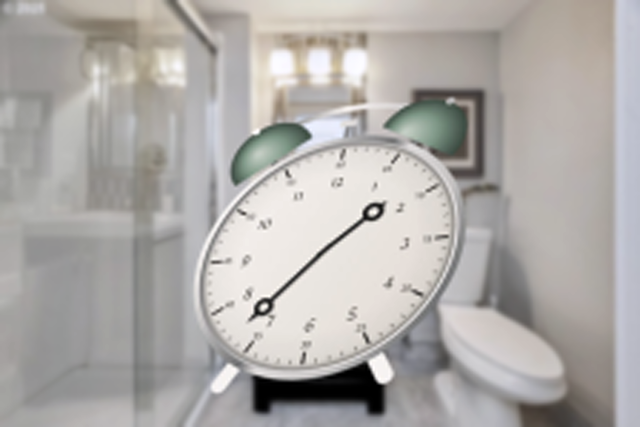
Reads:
1h37
